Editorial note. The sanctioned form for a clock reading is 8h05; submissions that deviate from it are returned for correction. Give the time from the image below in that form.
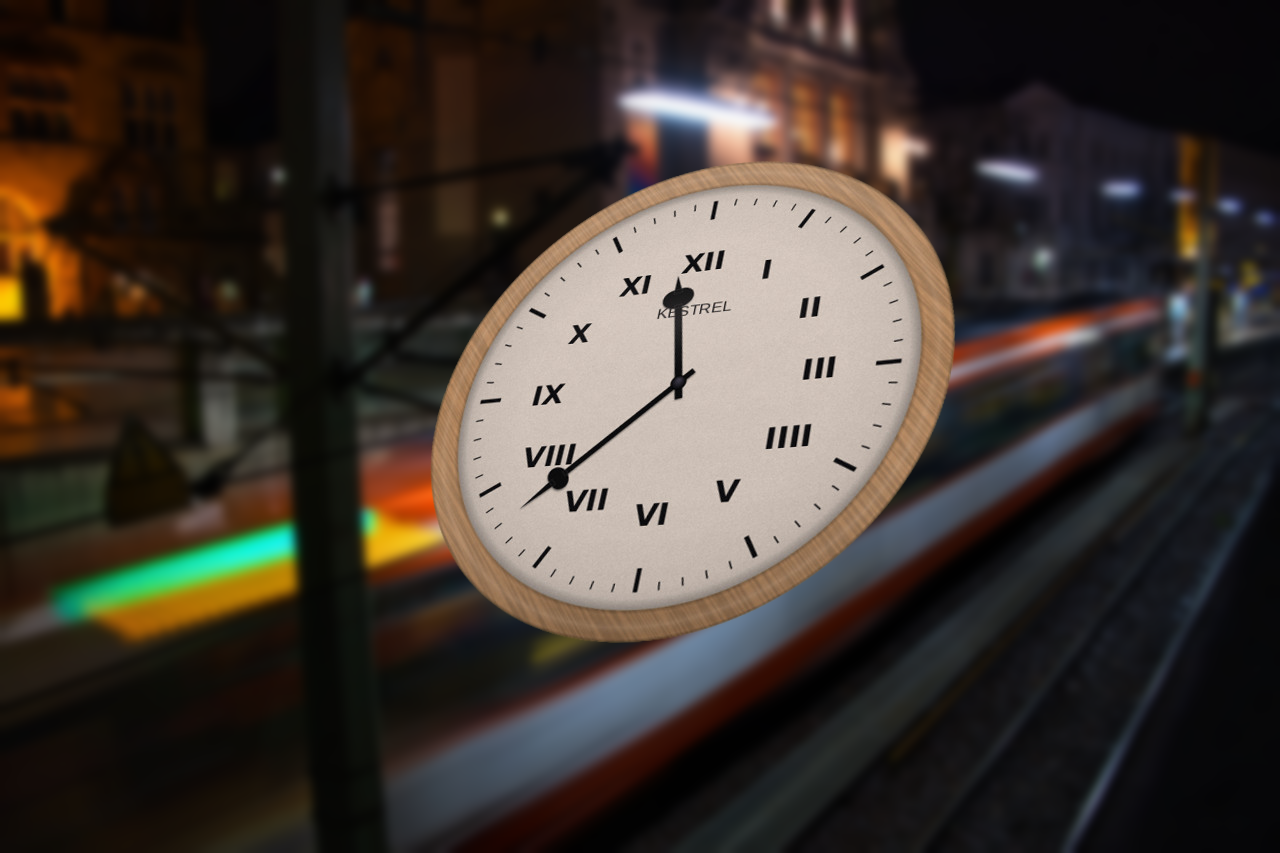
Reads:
11h38
